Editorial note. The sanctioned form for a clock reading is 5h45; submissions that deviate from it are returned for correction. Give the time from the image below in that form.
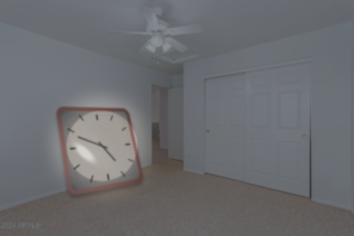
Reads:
4h49
